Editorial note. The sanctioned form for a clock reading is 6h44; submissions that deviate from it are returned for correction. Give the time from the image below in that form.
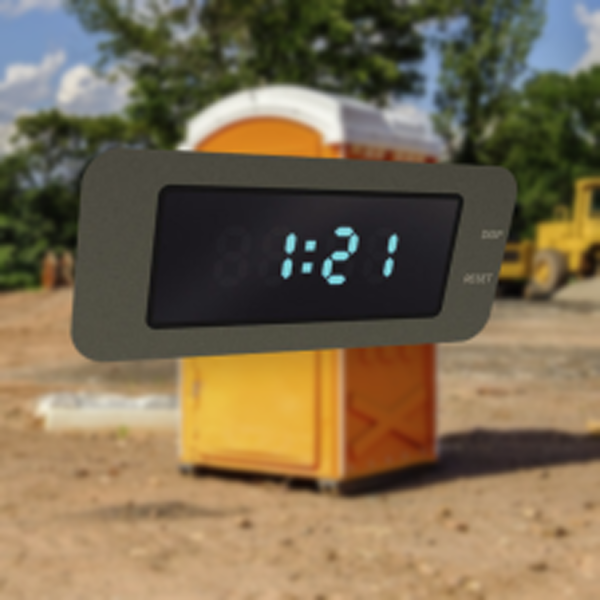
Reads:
1h21
